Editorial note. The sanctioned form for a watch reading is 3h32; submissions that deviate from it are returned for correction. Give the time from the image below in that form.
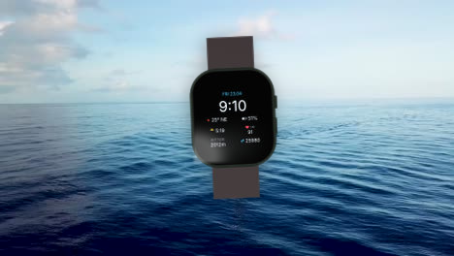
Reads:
9h10
